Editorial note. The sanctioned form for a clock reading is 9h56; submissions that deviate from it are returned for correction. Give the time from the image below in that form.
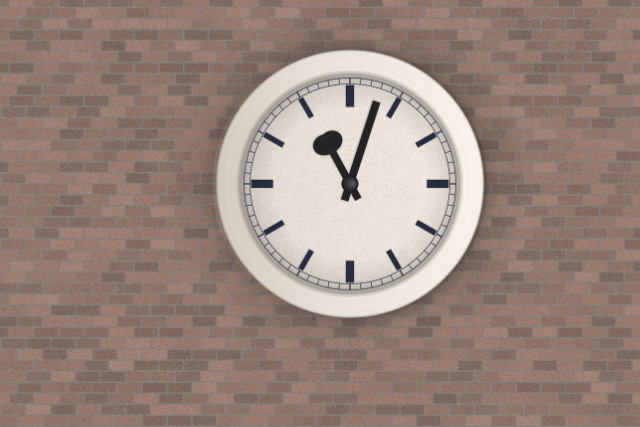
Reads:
11h03
